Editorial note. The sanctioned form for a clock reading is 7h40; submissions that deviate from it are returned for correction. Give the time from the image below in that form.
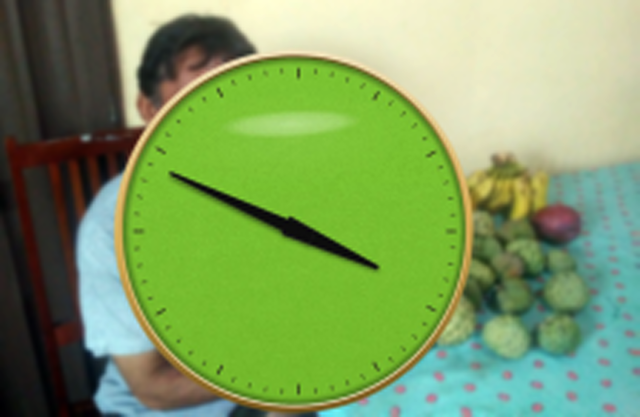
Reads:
3h49
